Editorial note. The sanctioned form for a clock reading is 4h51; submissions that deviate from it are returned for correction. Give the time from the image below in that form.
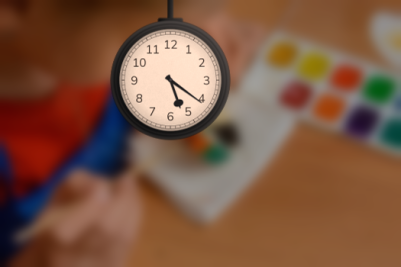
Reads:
5h21
